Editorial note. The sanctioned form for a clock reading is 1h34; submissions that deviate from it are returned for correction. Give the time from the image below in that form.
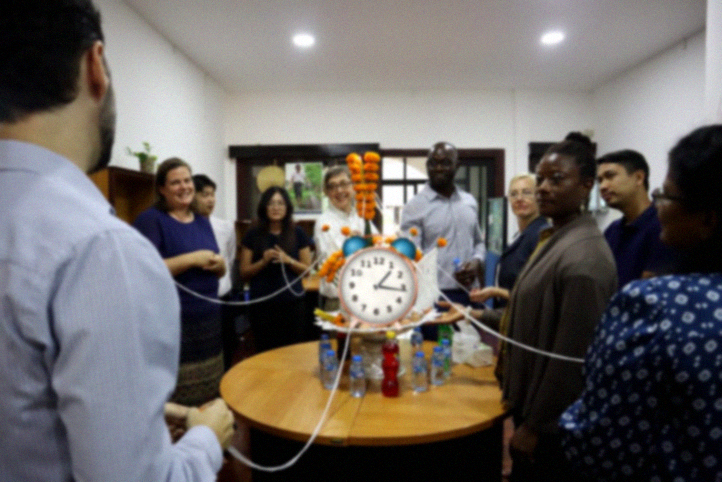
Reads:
1h16
